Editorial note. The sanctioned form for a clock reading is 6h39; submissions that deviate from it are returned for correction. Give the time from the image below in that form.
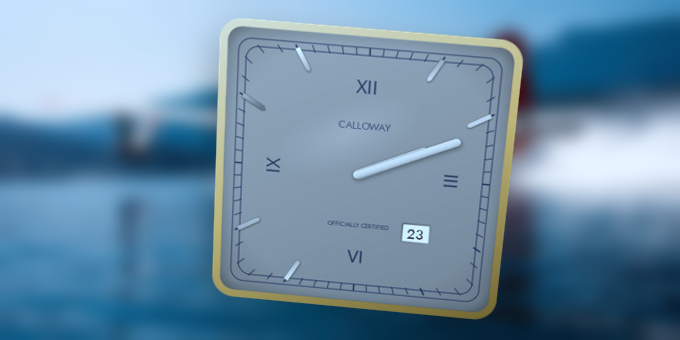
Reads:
2h11
